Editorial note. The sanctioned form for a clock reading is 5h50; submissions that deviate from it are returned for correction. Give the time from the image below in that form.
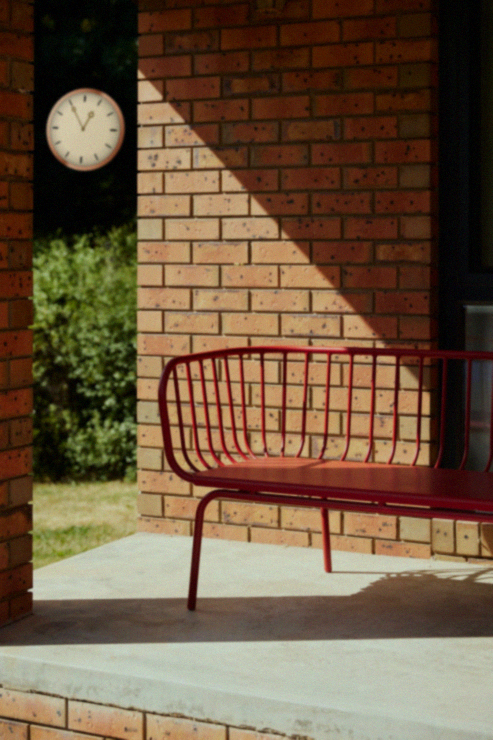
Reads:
12h55
